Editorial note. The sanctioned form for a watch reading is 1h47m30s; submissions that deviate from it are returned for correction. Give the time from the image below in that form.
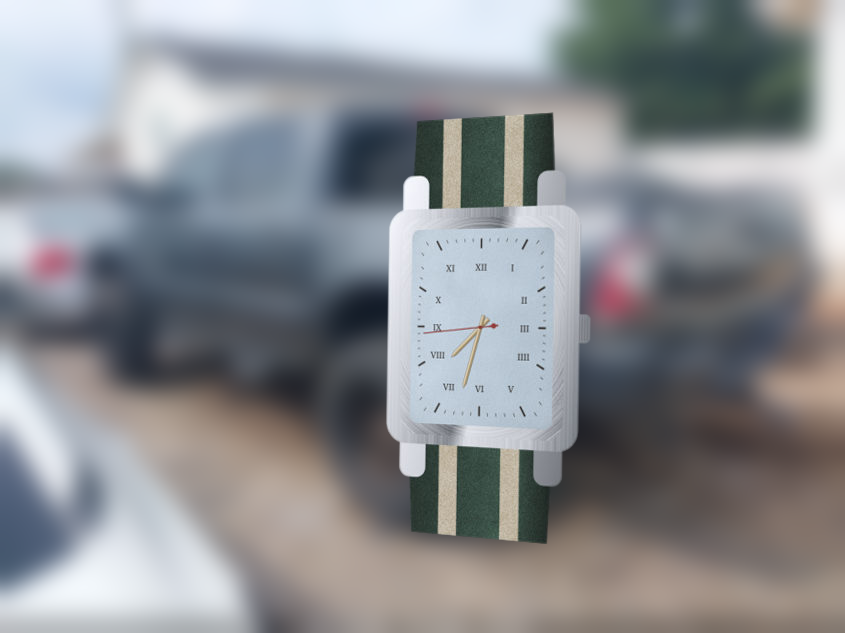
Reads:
7h32m44s
